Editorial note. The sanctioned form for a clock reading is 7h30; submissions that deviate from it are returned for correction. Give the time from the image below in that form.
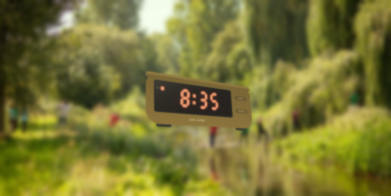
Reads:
8h35
